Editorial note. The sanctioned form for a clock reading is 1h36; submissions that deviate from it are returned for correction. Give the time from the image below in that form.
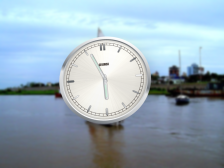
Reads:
5h56
